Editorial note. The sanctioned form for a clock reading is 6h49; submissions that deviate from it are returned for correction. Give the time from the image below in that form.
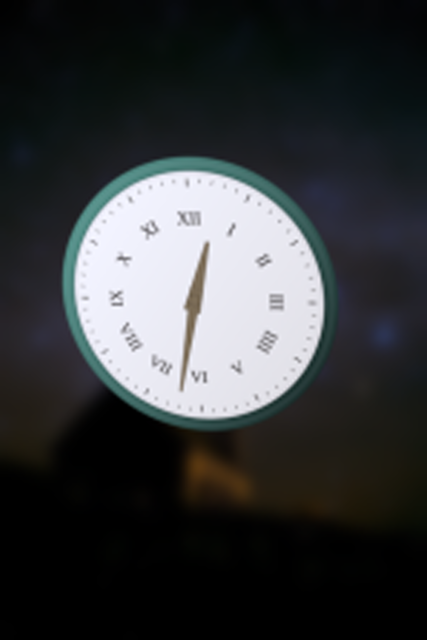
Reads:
12h32
